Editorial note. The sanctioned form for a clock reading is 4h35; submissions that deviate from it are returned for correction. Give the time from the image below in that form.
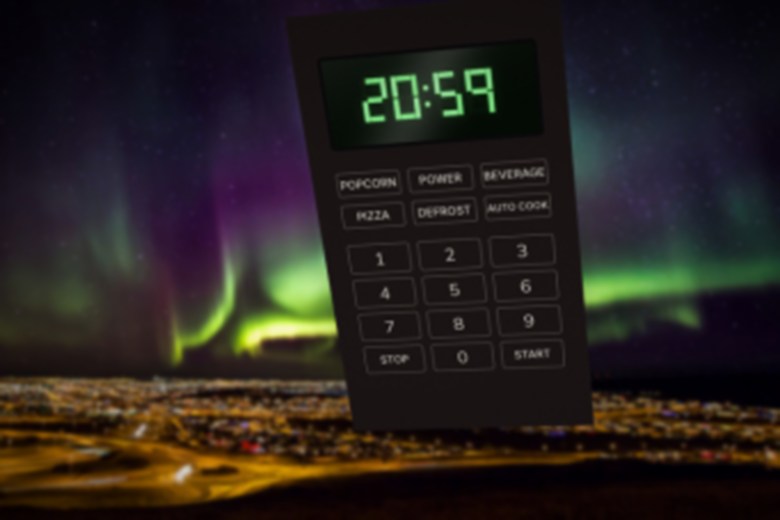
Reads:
20h59
